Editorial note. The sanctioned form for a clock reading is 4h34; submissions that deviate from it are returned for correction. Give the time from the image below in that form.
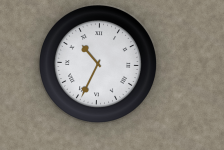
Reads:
10h34
